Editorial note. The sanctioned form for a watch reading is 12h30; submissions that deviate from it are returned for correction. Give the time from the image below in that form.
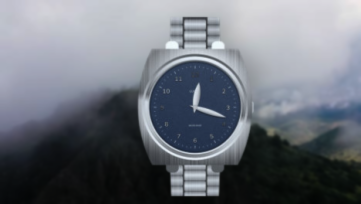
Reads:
12h18
